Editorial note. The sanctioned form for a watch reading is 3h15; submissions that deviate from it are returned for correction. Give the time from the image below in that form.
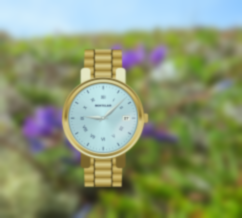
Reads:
9h08
